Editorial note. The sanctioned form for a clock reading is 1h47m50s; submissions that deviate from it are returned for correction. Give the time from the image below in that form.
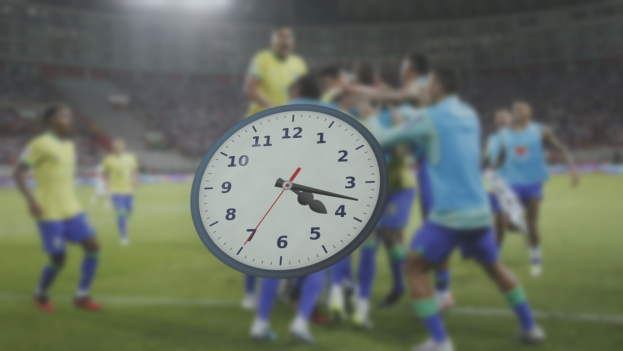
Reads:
4h17m35s
